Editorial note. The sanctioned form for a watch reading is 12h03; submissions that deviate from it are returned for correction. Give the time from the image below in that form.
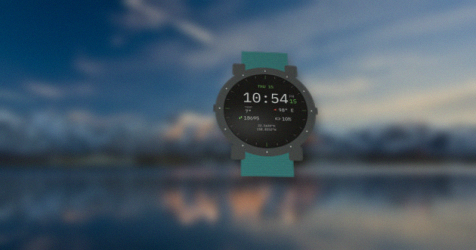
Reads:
10h54
